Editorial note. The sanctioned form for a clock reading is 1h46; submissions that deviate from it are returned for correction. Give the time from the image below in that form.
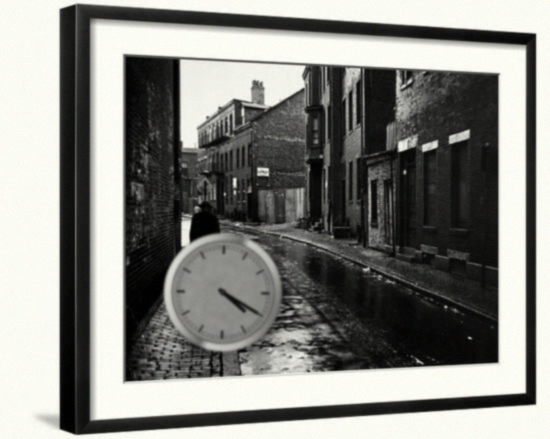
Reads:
4h20
